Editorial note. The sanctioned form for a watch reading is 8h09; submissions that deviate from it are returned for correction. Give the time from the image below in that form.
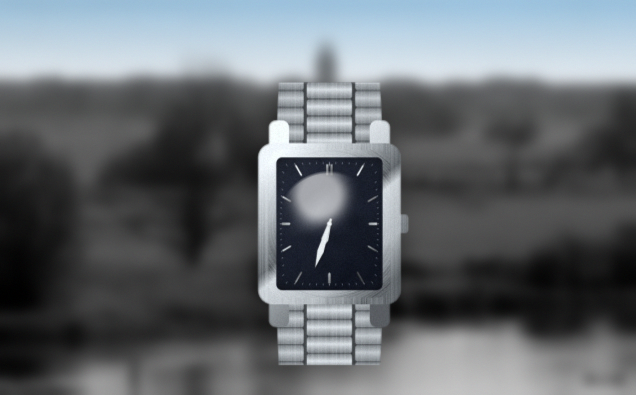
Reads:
6h33
